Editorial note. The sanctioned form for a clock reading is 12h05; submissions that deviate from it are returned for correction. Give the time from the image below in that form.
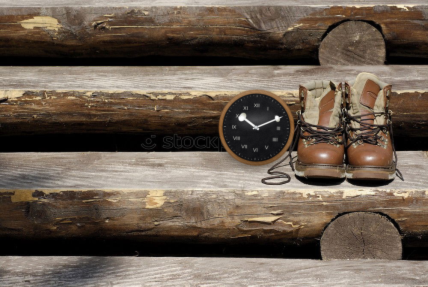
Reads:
10h11
